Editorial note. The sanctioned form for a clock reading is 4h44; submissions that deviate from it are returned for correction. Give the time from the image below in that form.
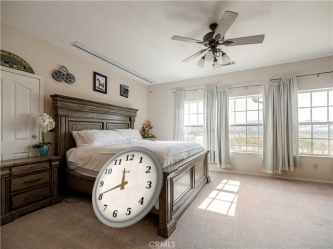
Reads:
11h41
